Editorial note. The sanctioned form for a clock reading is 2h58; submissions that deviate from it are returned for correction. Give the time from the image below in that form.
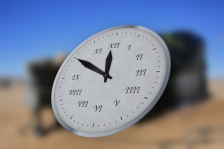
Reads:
11h50
